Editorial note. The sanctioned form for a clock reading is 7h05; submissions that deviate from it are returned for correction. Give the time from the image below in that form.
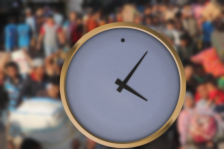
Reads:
4h06
